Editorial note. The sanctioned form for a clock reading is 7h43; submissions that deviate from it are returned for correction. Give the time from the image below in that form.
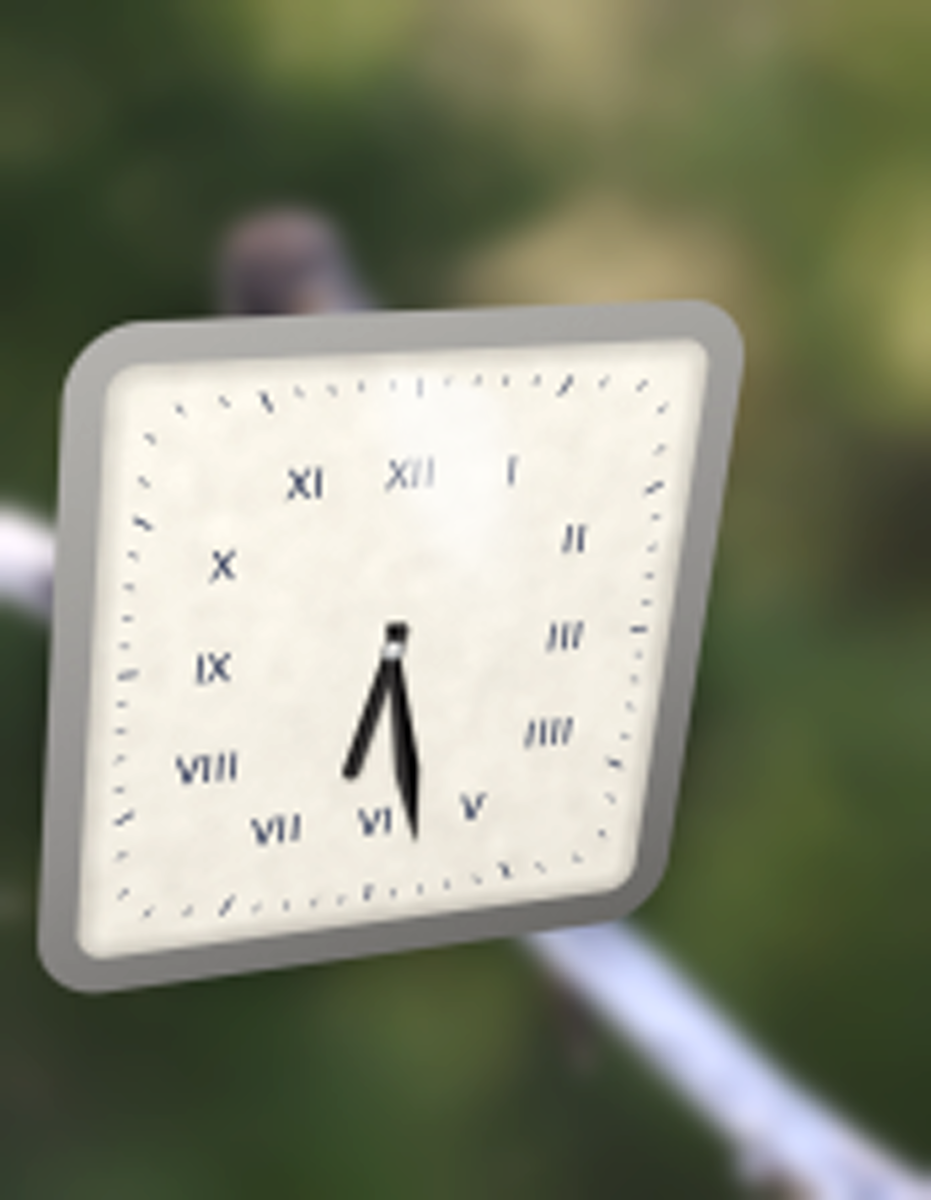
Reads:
6h28
